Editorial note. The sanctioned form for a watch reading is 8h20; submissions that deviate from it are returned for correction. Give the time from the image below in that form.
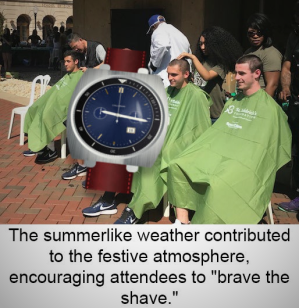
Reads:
9h16
